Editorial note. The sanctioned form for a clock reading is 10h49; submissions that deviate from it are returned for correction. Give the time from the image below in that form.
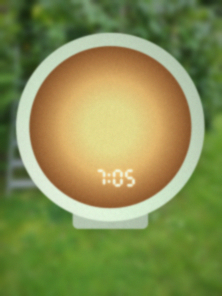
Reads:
7h05
